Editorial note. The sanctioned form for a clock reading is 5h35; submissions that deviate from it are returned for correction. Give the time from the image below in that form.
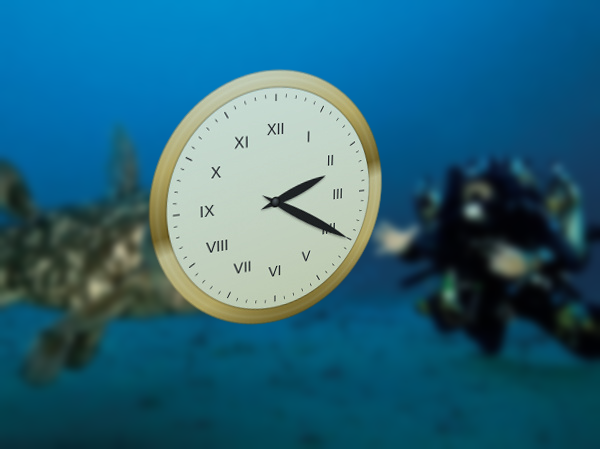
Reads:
2h20
